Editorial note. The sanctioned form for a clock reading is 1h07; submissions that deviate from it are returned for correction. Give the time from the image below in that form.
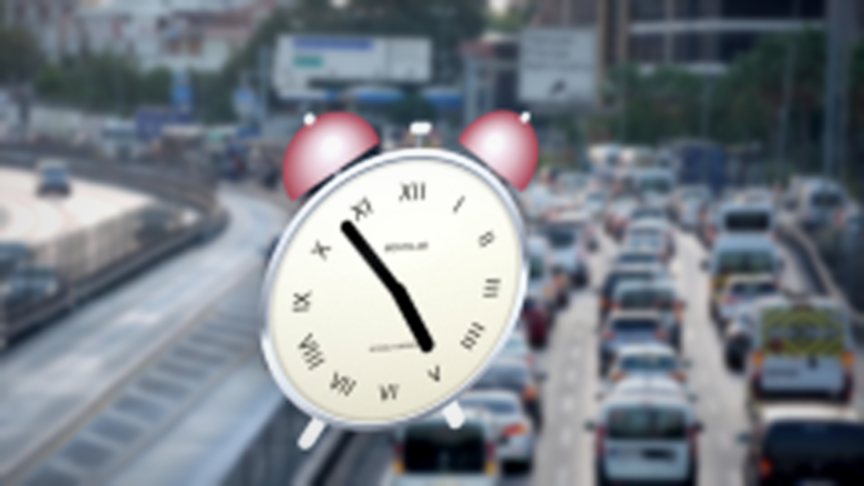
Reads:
4h53
